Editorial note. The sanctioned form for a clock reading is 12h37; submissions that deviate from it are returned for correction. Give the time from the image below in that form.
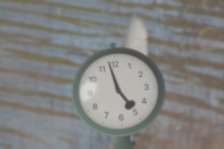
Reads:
4h58
